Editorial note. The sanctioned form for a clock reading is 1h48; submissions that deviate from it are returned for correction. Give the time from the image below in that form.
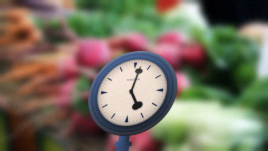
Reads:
5h02
